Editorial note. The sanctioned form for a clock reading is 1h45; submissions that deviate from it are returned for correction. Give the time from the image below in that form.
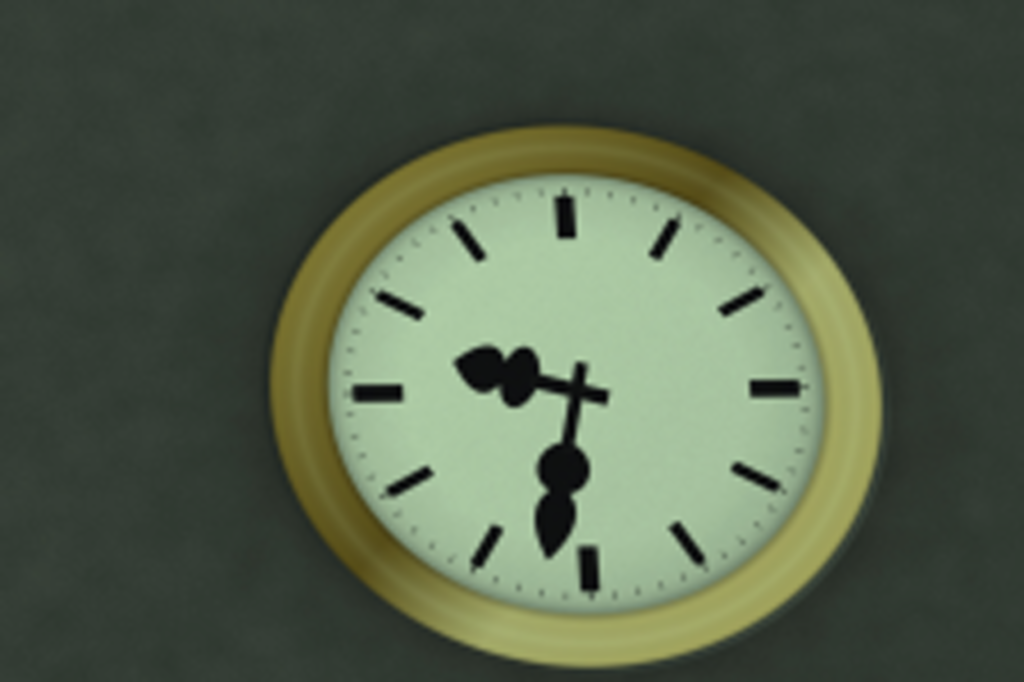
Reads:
9h32
